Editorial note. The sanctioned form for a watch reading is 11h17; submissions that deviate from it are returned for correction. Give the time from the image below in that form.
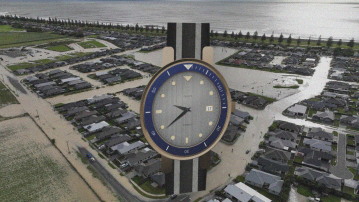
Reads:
9h39
